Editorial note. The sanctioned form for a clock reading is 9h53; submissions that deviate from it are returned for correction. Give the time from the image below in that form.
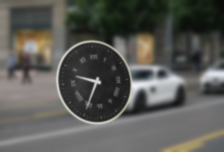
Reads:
9h35
